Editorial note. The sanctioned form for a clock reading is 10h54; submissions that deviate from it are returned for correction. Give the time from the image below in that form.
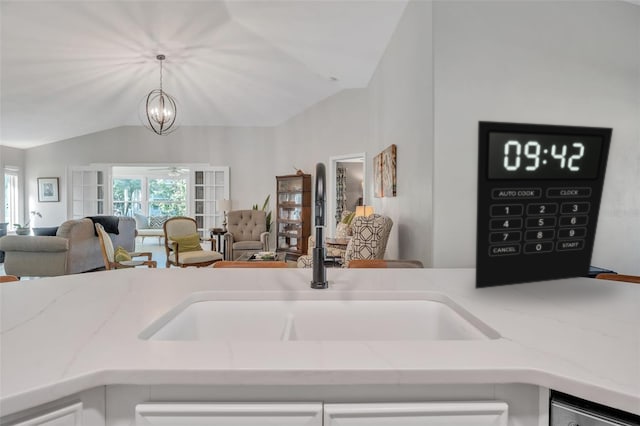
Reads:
9h42
